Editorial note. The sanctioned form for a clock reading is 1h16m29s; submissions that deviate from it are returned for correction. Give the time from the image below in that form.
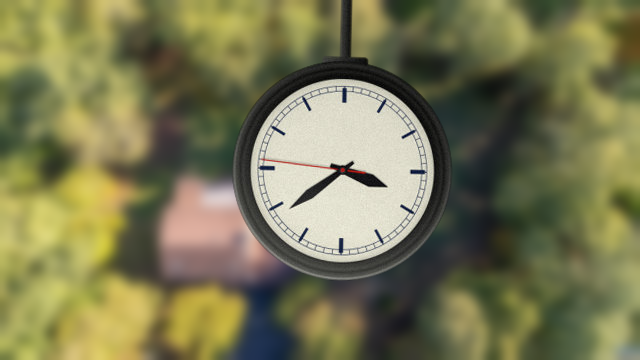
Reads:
3h38m46s
